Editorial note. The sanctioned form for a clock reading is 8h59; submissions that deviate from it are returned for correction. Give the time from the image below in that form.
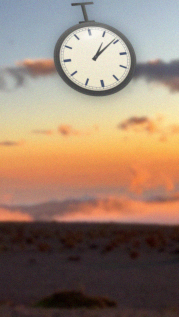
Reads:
1h09
